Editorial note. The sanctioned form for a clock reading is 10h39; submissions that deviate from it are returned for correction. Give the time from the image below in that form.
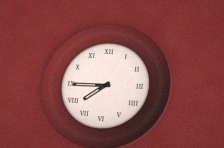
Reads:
7h45
